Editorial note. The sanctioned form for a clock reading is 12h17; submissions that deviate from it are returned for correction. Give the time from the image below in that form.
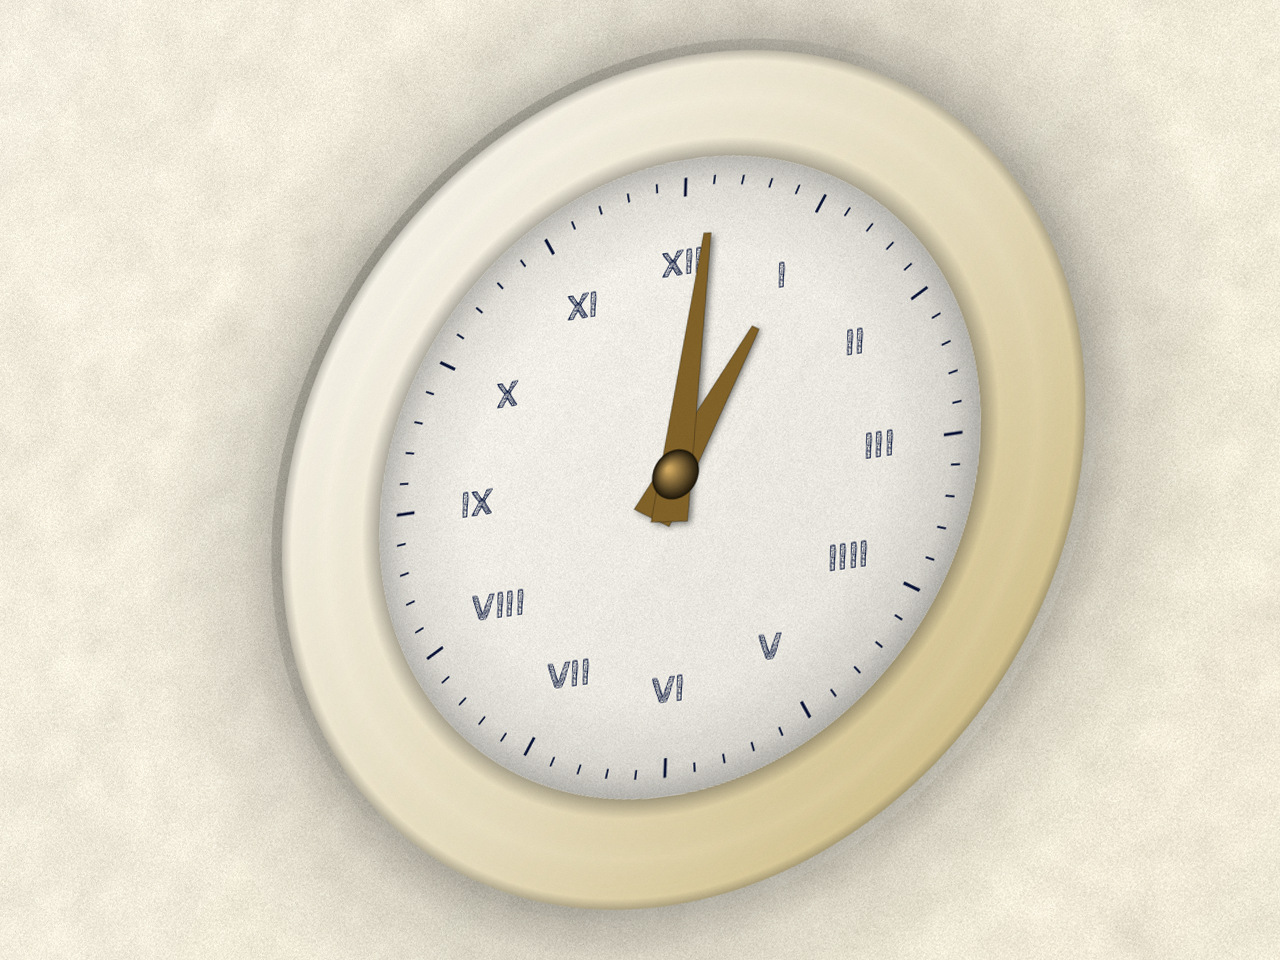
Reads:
1h01
